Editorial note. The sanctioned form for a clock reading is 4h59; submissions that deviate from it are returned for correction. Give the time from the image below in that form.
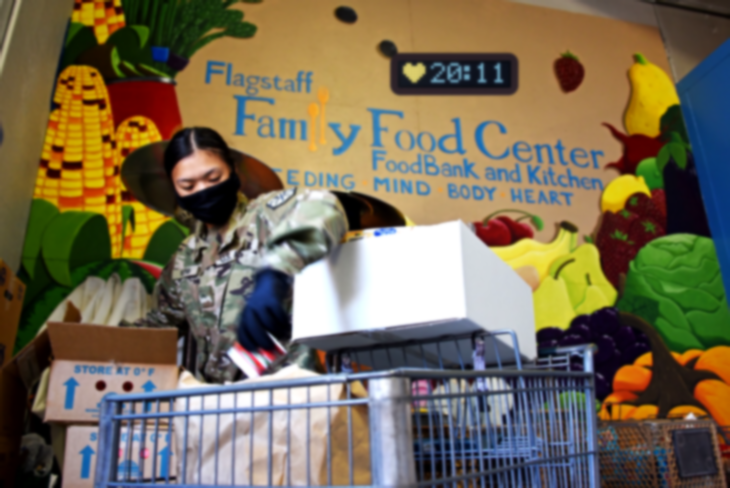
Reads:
20h11
